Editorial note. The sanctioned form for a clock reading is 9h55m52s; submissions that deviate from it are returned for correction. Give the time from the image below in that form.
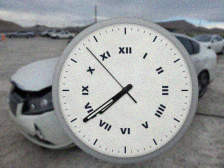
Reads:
7h38m53s
